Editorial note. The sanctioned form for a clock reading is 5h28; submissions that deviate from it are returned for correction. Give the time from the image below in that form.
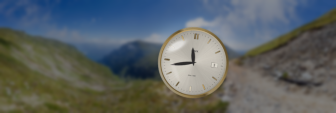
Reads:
11h43
